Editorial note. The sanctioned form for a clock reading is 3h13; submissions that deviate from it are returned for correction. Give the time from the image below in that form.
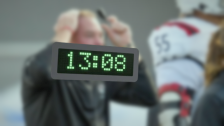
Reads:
13h08
